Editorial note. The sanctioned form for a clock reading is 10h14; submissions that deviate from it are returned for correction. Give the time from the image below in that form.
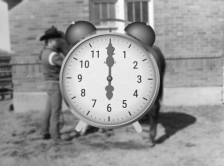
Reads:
6h00
